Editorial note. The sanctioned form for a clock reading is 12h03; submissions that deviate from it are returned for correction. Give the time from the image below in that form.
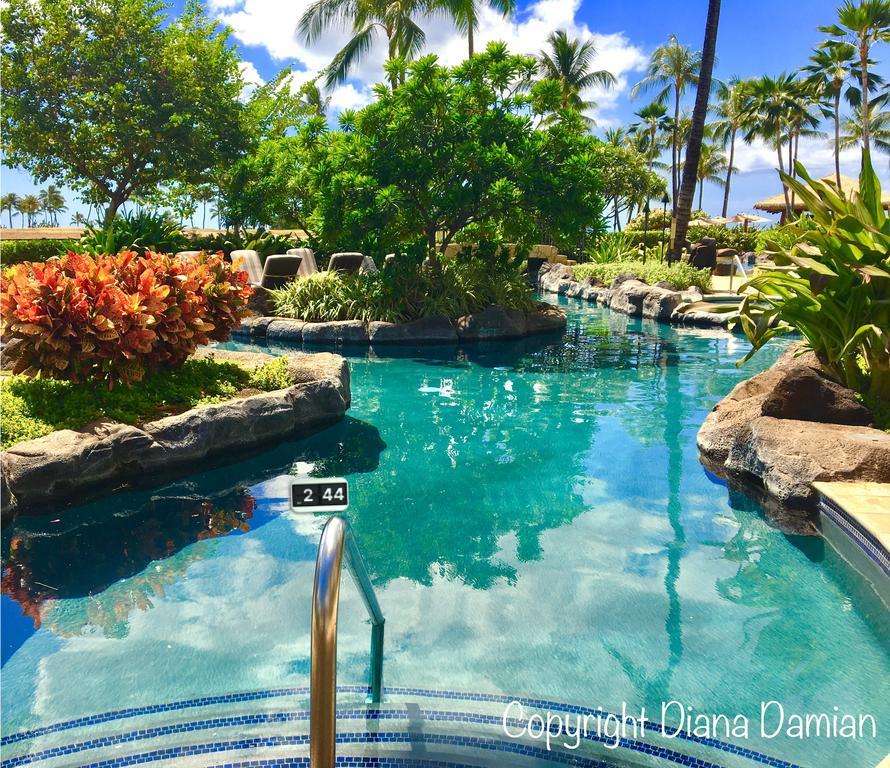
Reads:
2h44
